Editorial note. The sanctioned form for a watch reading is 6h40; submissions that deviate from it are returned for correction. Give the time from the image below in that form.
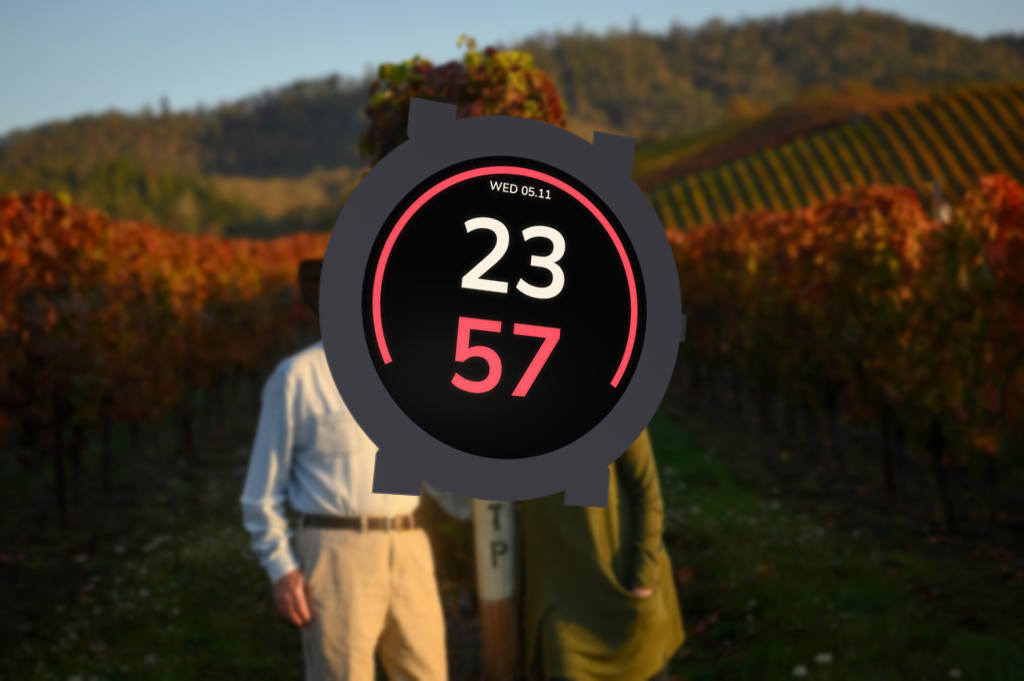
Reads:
23h57
